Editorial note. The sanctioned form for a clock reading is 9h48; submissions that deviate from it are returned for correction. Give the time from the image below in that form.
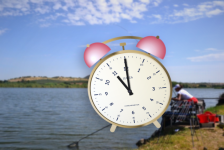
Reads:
11h00
